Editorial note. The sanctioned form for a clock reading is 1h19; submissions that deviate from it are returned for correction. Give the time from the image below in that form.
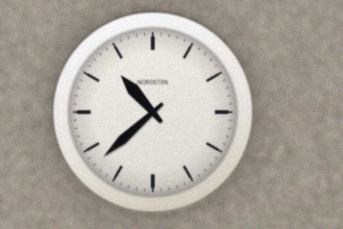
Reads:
10h38
